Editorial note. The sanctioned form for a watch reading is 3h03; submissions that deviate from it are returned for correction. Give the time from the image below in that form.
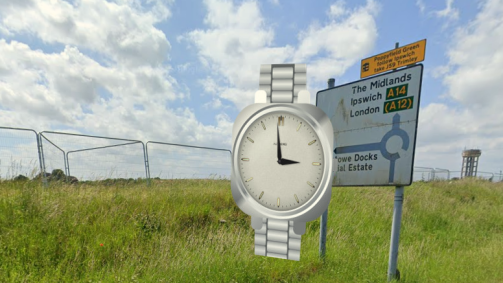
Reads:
2h59
